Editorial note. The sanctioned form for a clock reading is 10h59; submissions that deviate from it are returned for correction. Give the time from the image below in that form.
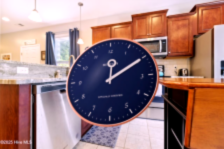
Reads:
12h10
